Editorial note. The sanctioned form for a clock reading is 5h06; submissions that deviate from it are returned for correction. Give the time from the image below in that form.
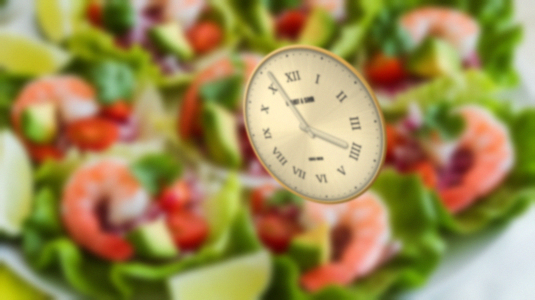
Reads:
3h56
